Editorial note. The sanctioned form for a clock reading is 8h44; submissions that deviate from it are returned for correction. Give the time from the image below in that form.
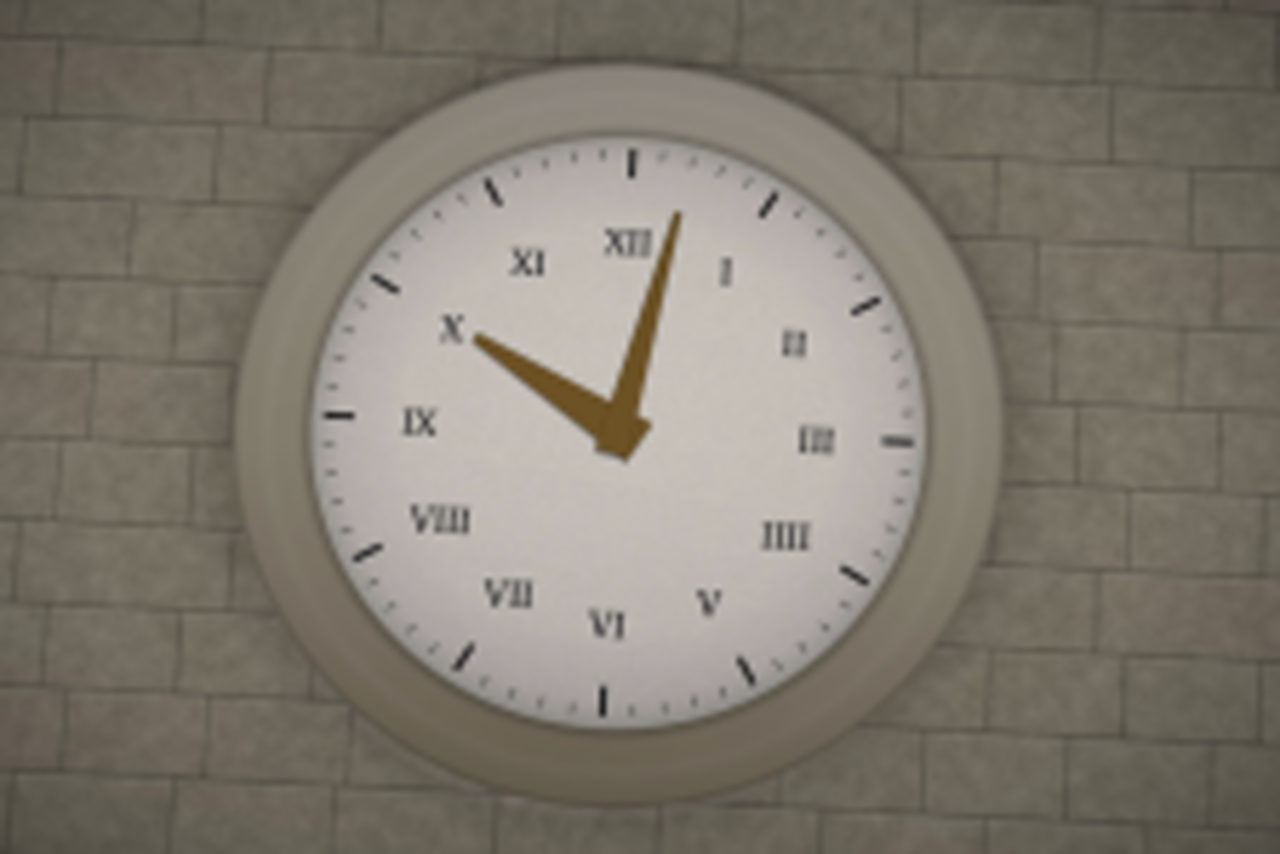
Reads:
10h02
